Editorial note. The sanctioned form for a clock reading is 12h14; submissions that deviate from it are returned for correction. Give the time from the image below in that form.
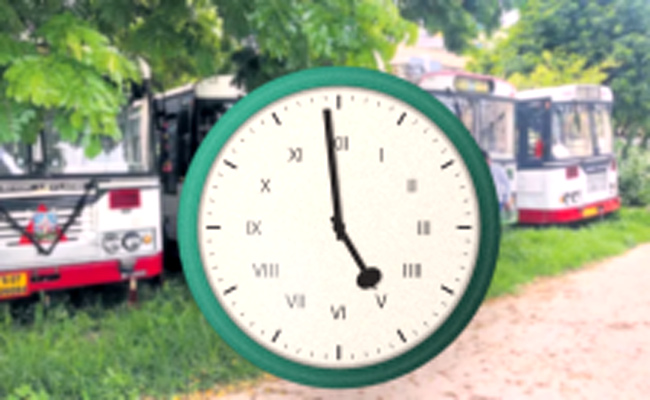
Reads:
4h59
